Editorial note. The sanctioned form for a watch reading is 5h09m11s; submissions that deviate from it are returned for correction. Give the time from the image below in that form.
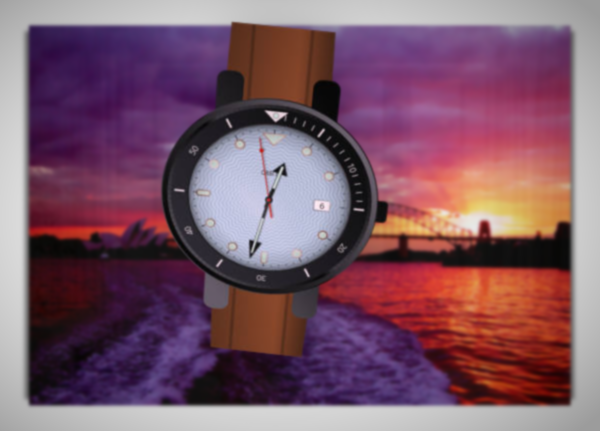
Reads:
12h31m58s
